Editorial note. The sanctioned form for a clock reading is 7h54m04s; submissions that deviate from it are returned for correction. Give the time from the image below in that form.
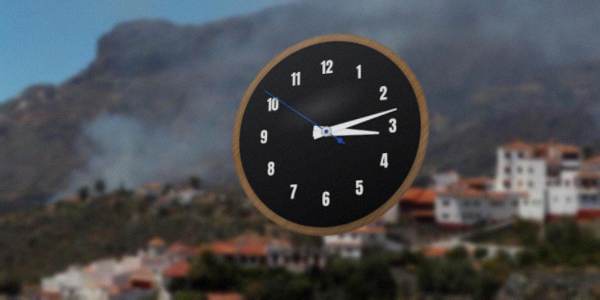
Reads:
3h12m51s
